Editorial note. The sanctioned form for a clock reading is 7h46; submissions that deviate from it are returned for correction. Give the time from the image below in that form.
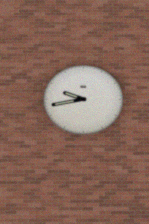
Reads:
9h43
